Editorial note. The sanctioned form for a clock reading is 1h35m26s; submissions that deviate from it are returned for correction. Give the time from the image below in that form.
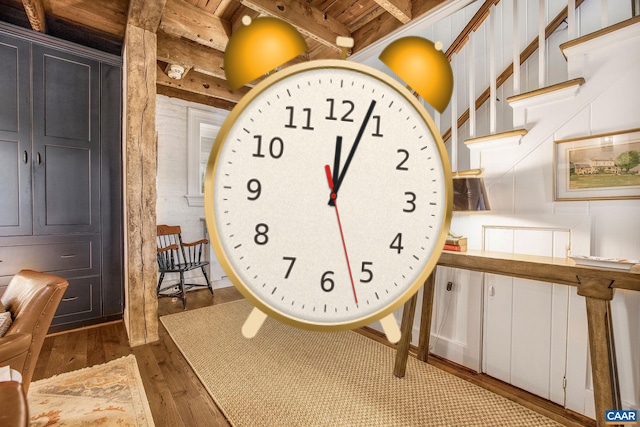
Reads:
12h03m27s
